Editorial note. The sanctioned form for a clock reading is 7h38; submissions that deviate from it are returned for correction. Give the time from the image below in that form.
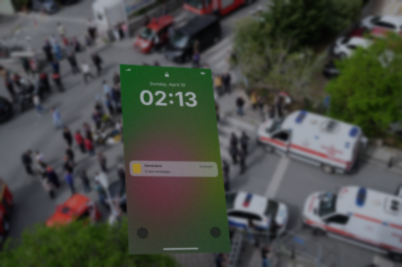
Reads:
2h13
